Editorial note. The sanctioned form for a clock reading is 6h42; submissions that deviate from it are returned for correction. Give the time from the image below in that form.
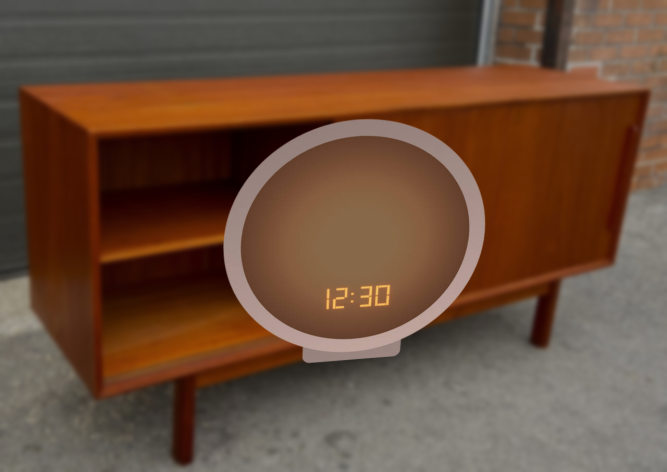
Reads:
12h30
